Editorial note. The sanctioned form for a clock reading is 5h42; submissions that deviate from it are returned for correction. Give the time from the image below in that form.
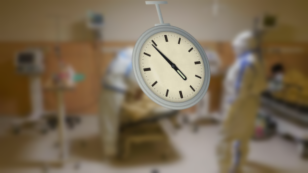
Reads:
4h54
